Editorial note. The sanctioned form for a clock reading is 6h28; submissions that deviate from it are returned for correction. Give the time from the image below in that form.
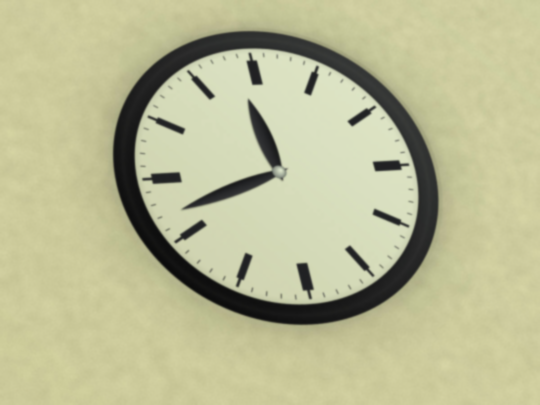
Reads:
11h42
